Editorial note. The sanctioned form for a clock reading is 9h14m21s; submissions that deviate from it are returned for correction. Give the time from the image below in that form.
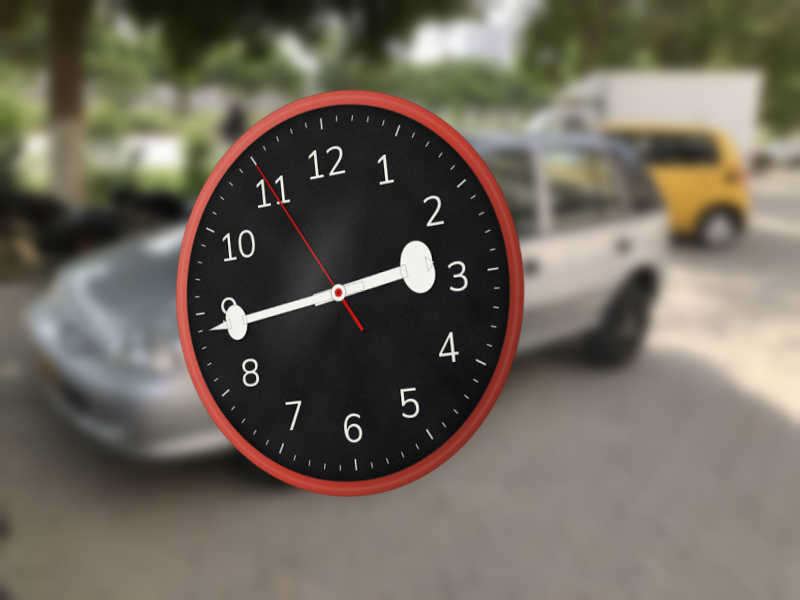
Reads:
2h43m55s
